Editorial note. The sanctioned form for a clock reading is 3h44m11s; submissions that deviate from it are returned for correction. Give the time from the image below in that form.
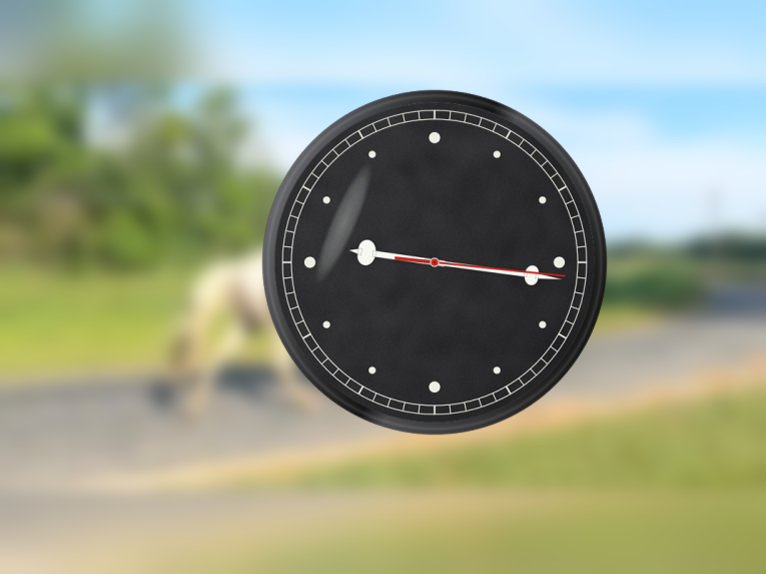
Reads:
9h16m16s
